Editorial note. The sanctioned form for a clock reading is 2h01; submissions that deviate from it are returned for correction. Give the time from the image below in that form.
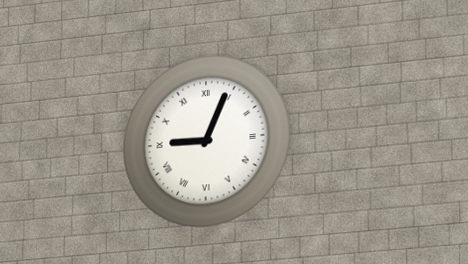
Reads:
9h04
